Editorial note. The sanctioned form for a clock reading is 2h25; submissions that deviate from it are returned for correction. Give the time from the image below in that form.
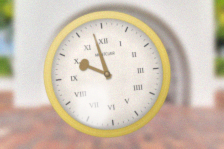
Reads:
9h58
